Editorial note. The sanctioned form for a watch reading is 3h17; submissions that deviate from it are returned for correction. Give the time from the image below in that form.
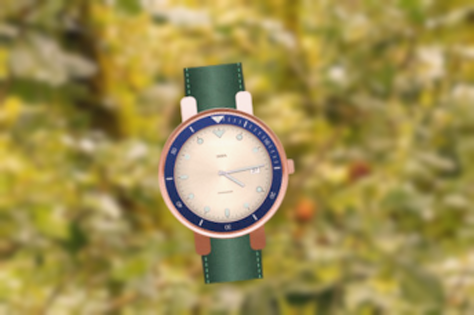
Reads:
4h14
